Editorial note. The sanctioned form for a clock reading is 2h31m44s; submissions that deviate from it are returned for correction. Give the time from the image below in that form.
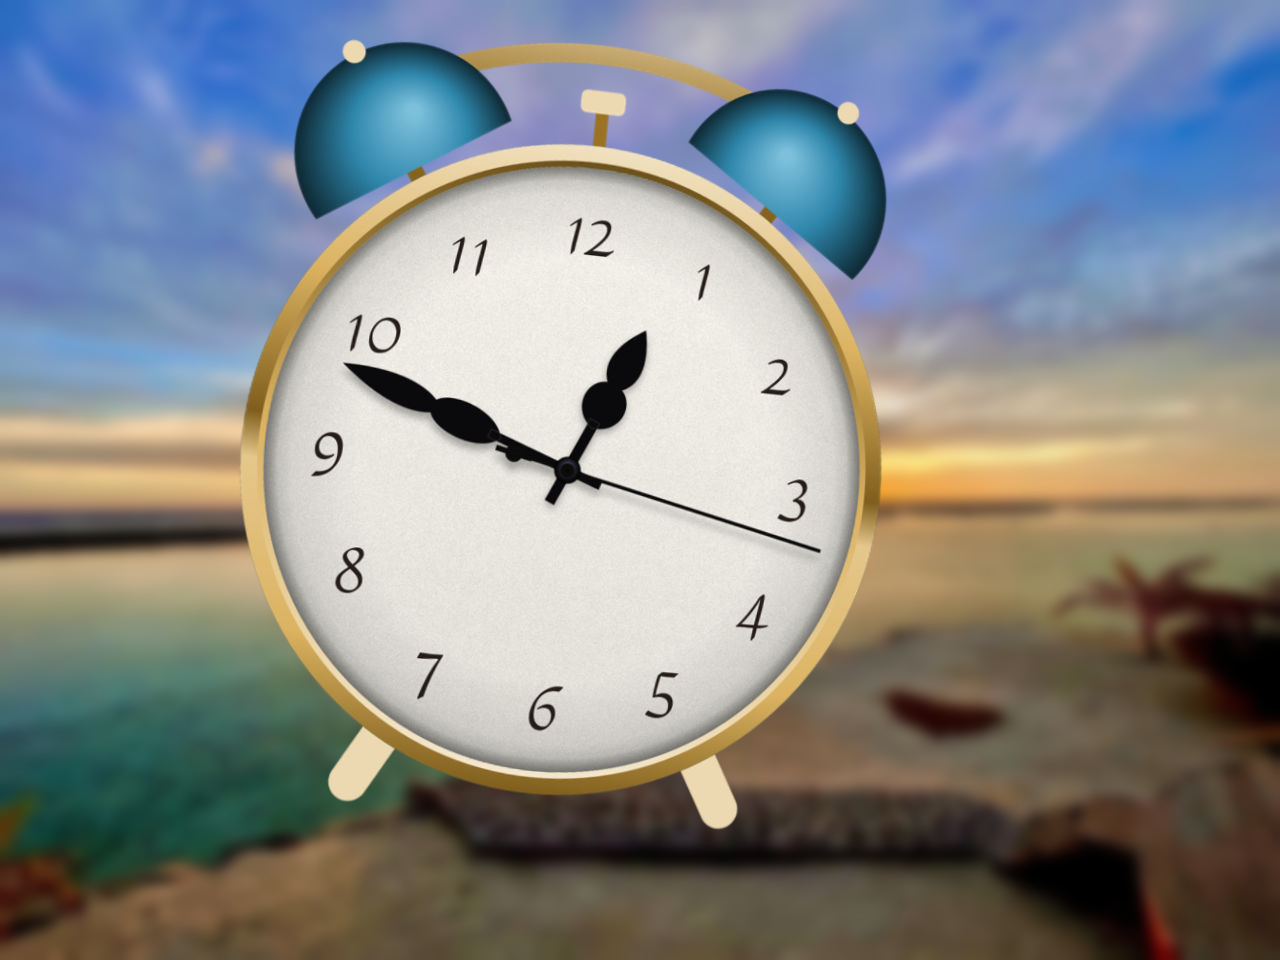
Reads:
12h48m17s
